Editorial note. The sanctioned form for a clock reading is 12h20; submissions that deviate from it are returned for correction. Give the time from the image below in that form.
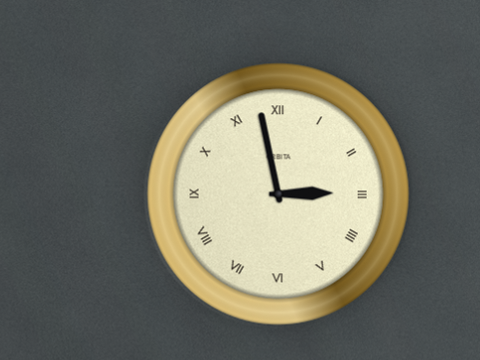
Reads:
2h58
